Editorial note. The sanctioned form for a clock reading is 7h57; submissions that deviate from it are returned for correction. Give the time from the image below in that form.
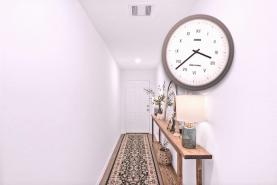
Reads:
3h38
